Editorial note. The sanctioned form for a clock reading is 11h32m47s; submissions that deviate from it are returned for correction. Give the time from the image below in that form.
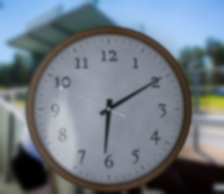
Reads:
6h09m49s
